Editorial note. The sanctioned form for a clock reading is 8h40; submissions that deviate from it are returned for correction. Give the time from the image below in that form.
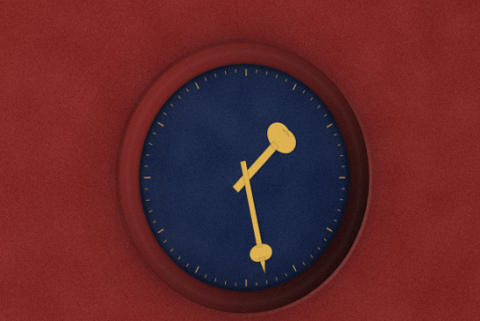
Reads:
1h28
